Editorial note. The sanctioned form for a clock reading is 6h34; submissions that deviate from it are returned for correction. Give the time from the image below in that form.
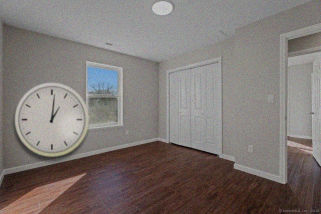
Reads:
1h01
